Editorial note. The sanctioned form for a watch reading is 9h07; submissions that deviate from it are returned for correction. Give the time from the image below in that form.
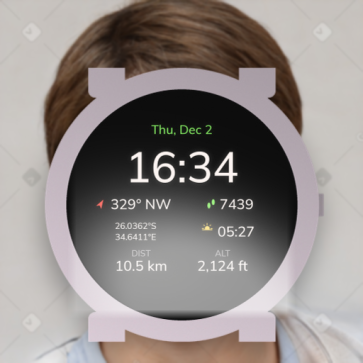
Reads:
16h34
